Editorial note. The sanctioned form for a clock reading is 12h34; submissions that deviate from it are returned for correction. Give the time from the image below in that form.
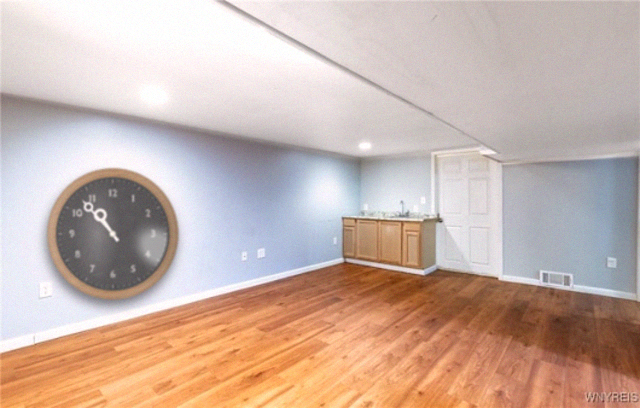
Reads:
10h53
